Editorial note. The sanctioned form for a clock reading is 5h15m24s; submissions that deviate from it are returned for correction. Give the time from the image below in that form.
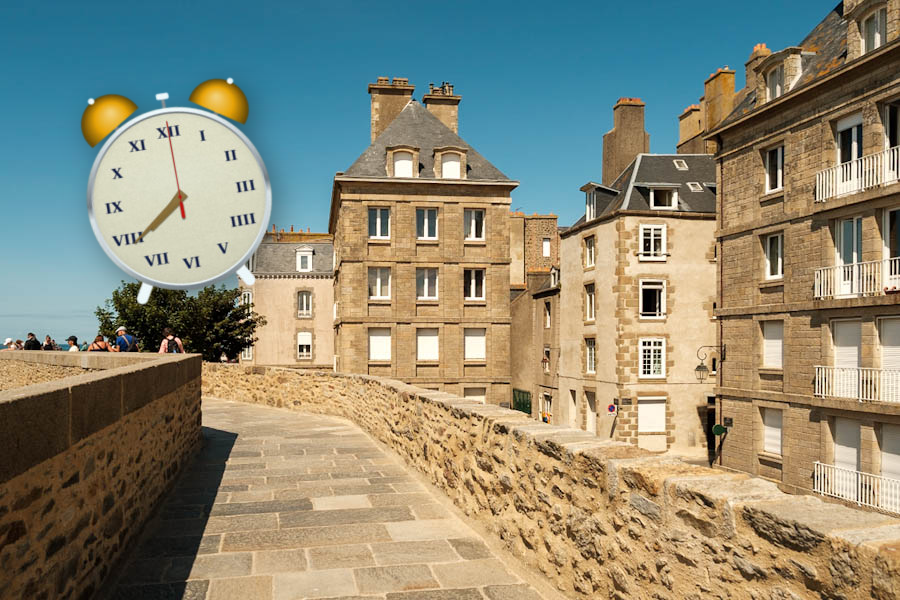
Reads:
7h39m00s
